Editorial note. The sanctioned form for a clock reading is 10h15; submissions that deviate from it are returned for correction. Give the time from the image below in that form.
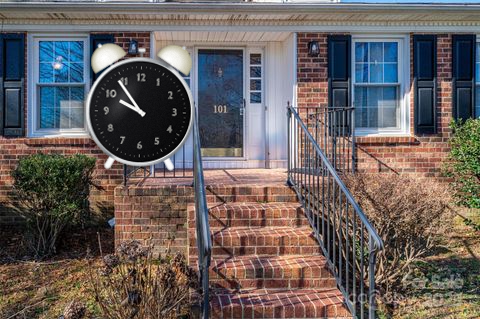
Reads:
9h54
